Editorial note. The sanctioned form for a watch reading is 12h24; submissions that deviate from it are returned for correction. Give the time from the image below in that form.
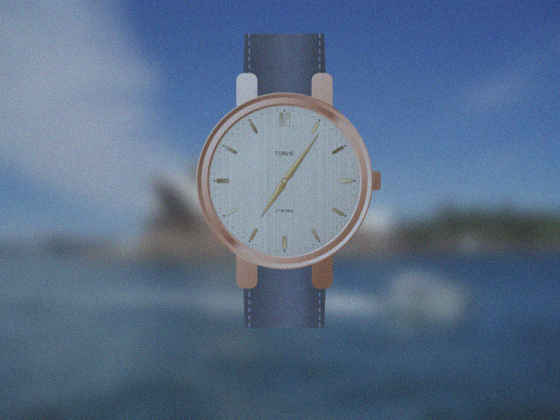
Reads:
7h06
